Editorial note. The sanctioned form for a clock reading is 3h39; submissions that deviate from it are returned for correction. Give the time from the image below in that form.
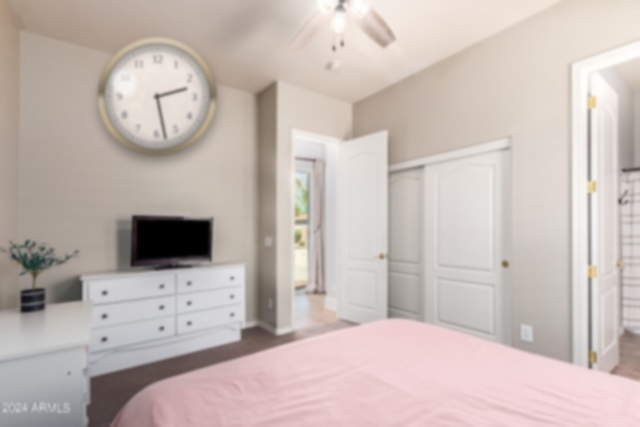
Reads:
2h28
